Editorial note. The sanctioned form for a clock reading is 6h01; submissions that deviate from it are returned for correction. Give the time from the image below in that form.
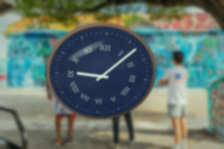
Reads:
9h07
